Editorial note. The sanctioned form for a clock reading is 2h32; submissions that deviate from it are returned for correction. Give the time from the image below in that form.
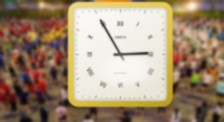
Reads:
2h55
